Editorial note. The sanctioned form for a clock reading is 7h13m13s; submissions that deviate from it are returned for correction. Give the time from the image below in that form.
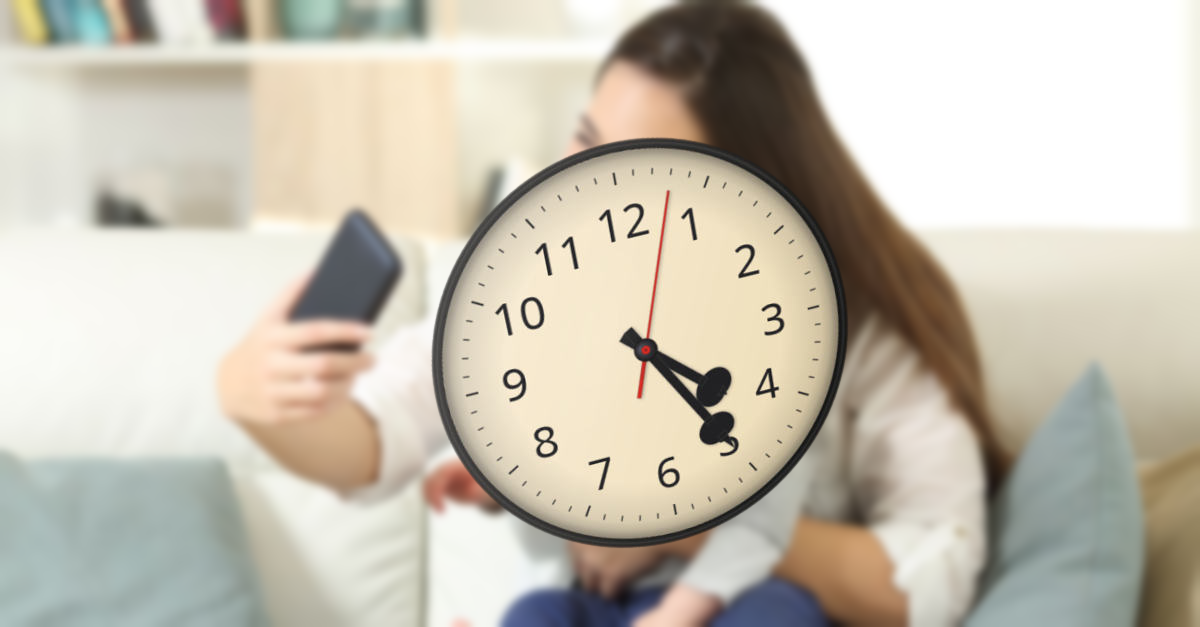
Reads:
4h25m03s
